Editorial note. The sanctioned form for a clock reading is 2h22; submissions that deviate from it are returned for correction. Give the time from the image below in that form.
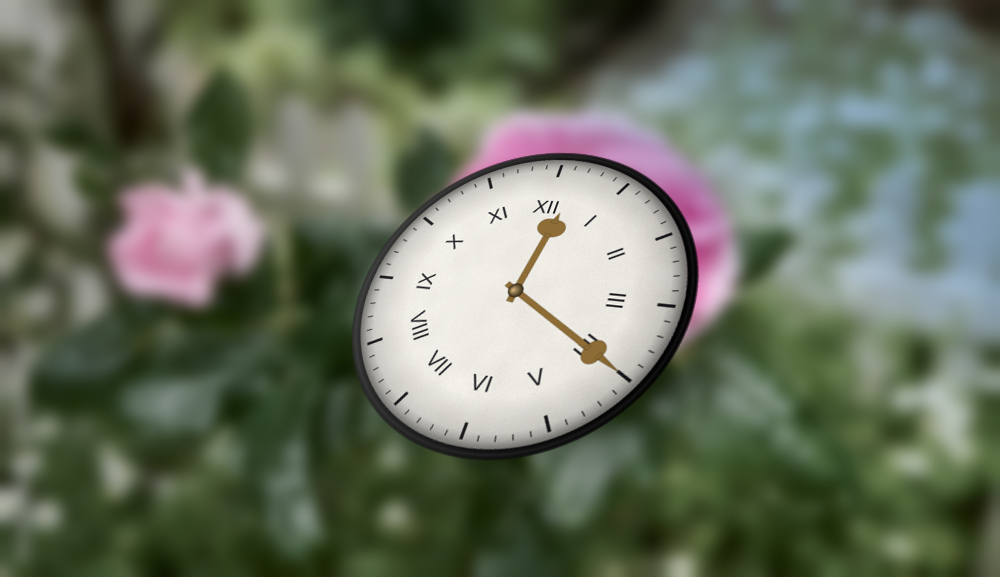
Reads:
12h20
